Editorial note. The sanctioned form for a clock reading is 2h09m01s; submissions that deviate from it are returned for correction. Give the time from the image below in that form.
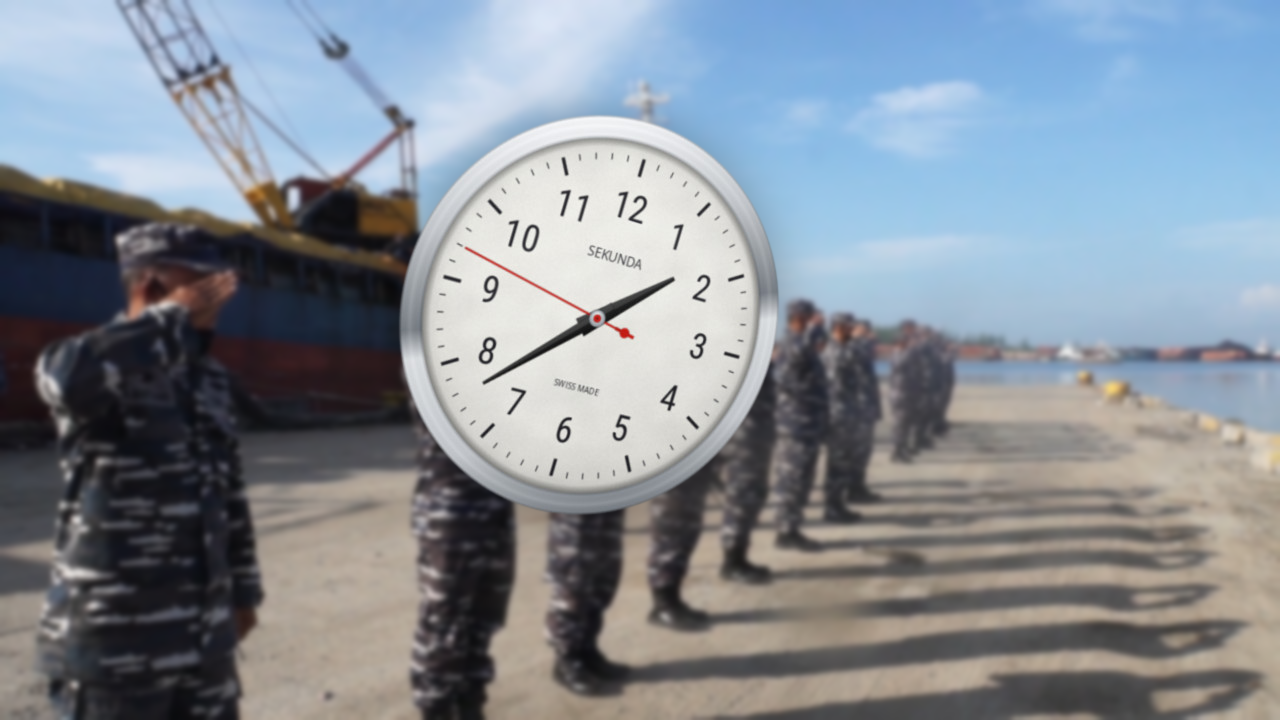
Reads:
1h37m47s
